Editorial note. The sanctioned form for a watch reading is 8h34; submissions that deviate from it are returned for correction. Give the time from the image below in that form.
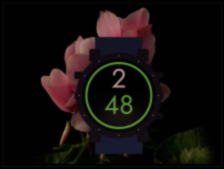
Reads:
2h48
